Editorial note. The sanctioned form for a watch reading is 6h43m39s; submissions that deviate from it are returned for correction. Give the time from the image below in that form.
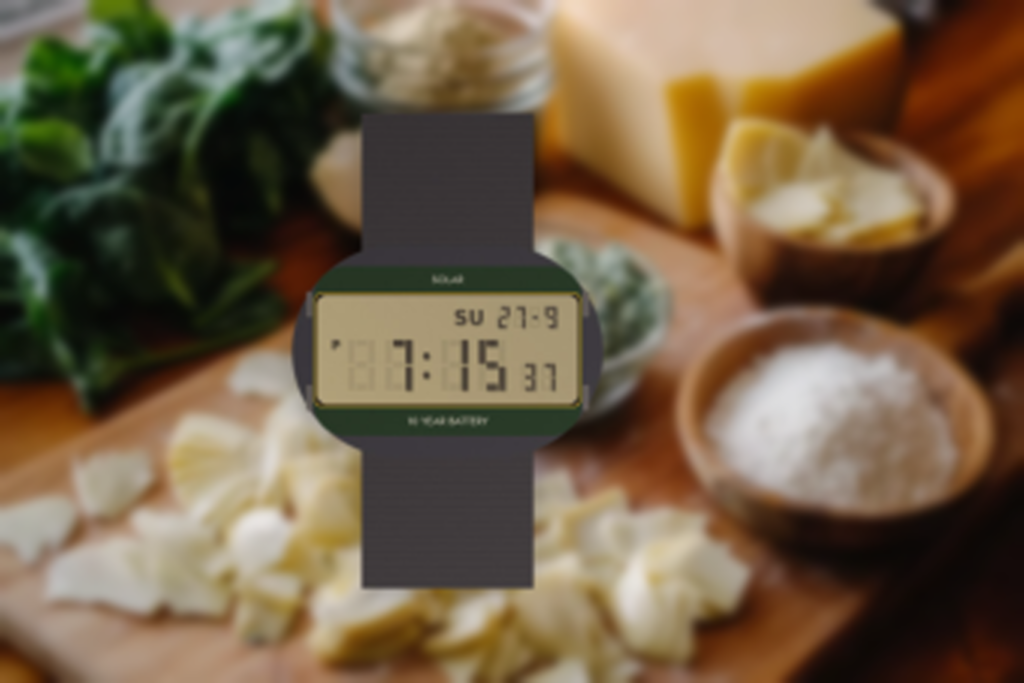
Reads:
7h15m37s
